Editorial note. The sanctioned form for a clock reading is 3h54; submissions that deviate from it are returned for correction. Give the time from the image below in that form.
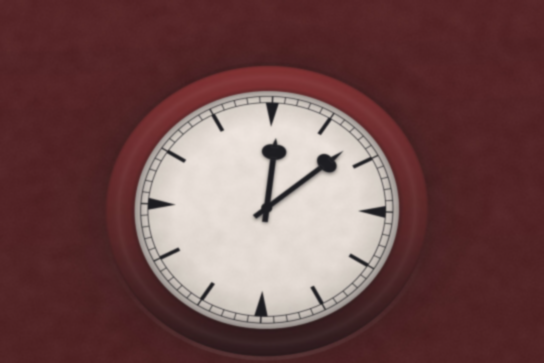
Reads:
12h08
